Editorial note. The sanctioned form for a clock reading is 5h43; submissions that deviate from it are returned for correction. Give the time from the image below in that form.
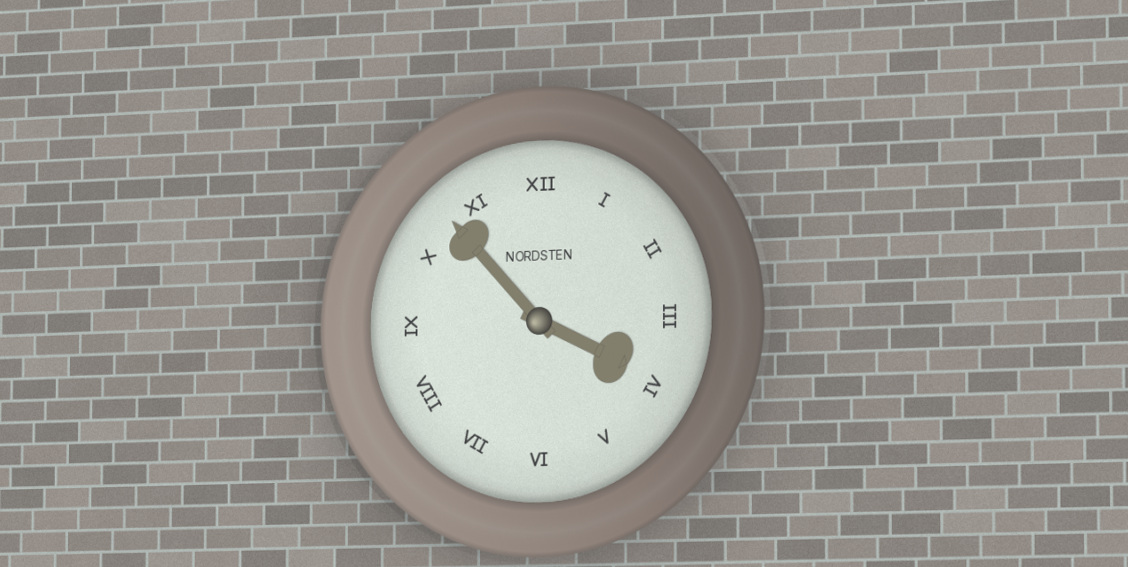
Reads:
3h53
